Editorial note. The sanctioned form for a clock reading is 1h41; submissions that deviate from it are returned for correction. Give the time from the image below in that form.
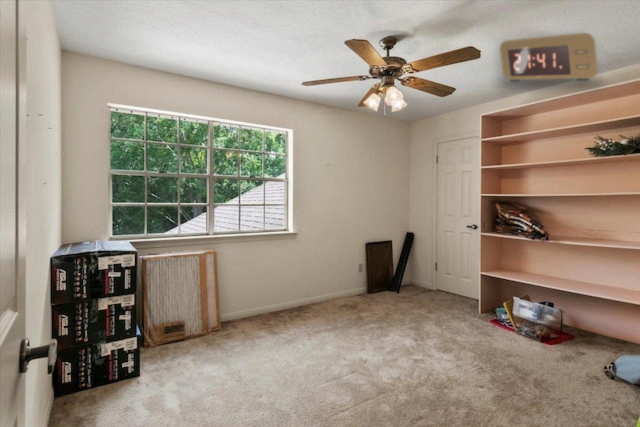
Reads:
21h41
